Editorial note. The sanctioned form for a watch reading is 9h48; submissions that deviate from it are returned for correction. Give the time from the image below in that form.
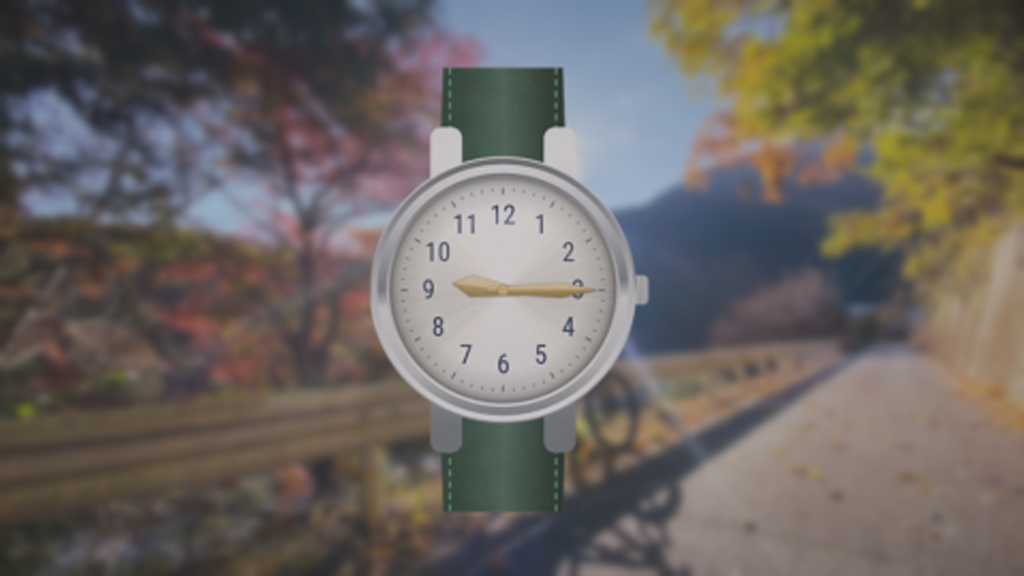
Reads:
9h15
